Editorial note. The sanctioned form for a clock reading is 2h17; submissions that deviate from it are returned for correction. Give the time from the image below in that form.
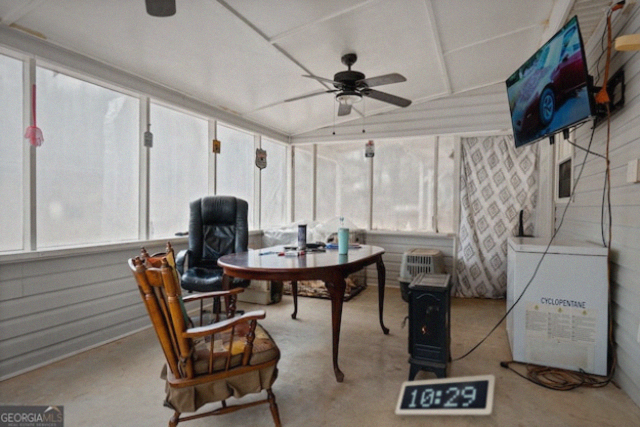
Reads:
10h29
